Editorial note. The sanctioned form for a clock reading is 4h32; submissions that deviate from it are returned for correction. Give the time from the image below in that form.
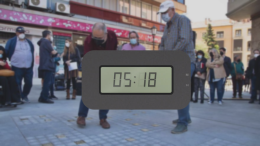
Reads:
5h18
